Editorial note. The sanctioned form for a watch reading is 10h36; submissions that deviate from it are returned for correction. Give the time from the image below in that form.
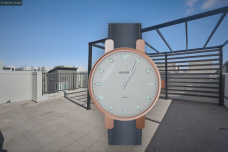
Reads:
1h04
